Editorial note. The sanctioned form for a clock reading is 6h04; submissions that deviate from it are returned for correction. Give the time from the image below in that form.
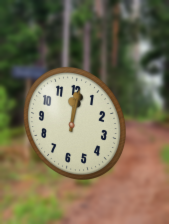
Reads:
12h01
